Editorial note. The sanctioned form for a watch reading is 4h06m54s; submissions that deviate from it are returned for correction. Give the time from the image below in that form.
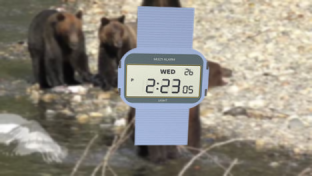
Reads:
2h23m05s
